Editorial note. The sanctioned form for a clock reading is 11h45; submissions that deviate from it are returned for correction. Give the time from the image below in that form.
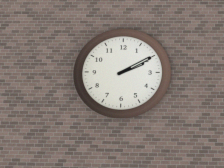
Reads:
2h10
